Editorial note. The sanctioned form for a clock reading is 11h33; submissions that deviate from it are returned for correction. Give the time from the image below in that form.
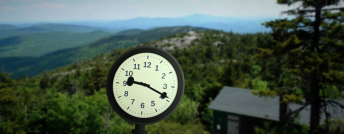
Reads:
9h19
